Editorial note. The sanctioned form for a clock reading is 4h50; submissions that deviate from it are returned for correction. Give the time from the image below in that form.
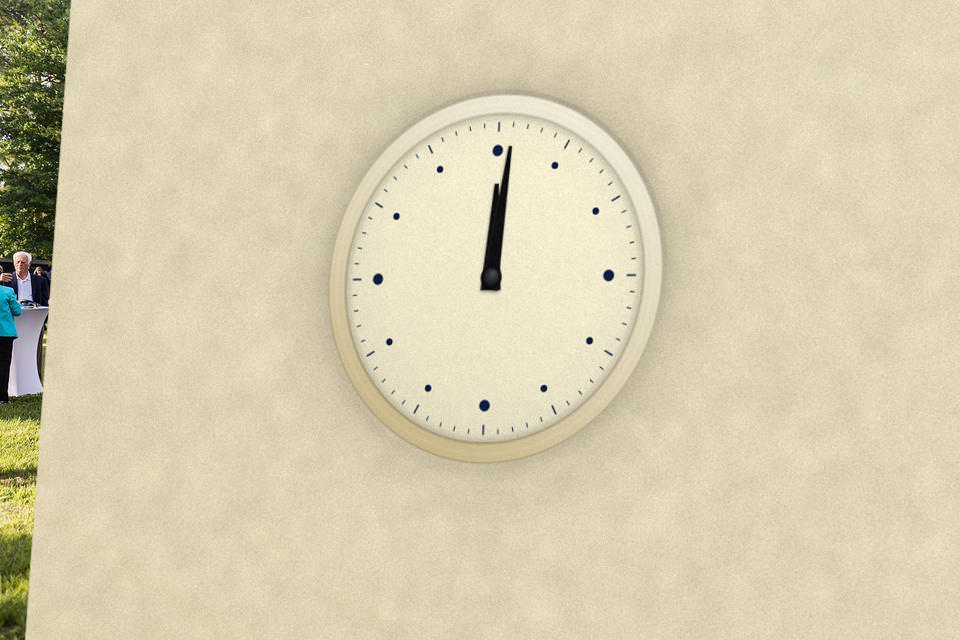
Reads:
12h01
